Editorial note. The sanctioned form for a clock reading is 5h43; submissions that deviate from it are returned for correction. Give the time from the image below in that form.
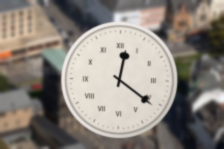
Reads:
12h21
